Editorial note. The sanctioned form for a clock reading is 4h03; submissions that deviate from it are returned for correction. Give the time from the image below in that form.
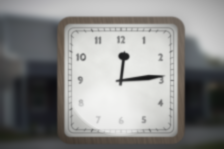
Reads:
12h14
